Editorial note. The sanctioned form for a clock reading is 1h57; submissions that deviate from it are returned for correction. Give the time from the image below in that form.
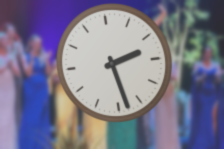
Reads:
2h28
